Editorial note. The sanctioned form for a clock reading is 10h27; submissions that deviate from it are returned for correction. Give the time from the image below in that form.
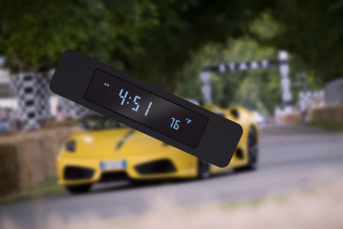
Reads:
4h51
